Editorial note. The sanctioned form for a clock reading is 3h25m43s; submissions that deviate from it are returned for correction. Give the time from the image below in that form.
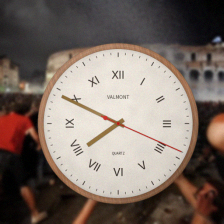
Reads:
7h49m19s
